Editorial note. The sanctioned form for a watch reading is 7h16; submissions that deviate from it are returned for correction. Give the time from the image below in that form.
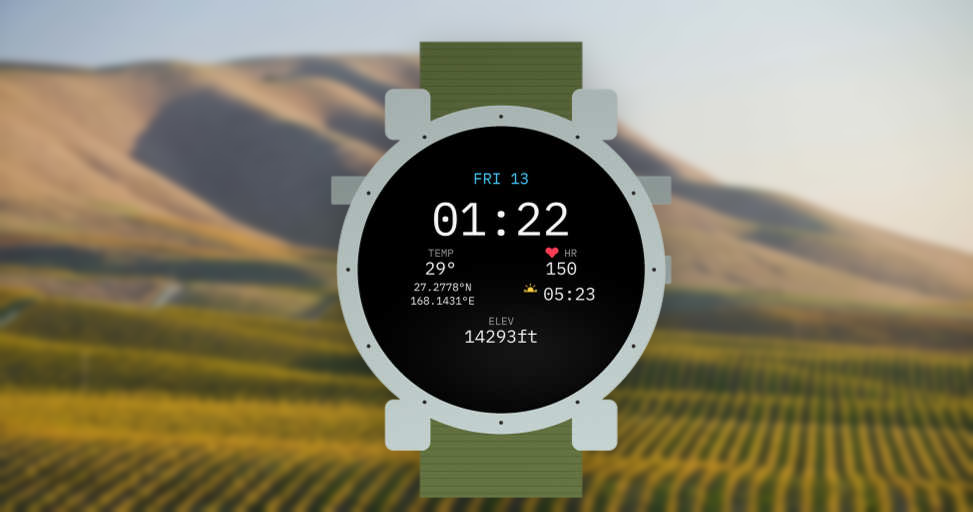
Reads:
1h22
